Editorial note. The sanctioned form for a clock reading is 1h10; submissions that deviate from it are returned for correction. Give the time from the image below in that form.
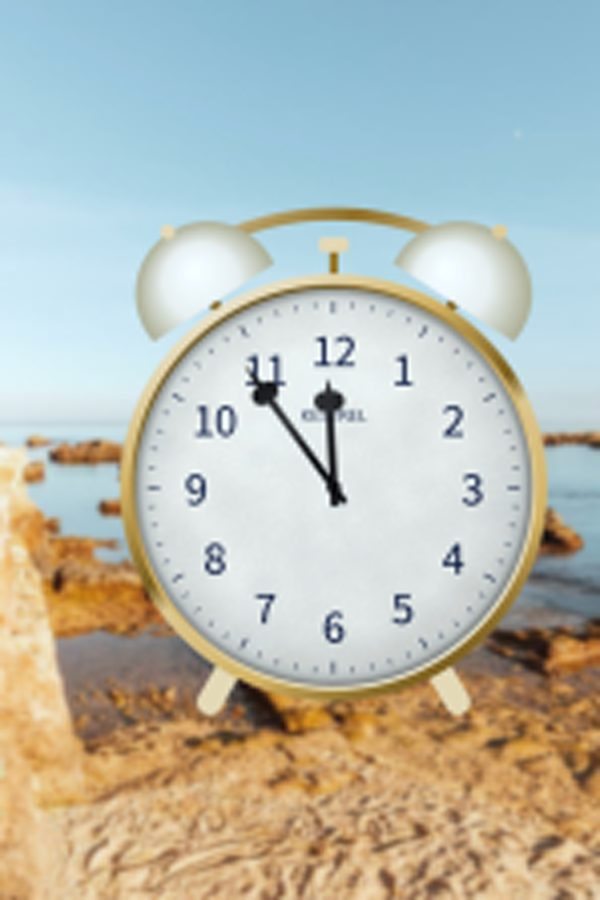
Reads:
11h54
